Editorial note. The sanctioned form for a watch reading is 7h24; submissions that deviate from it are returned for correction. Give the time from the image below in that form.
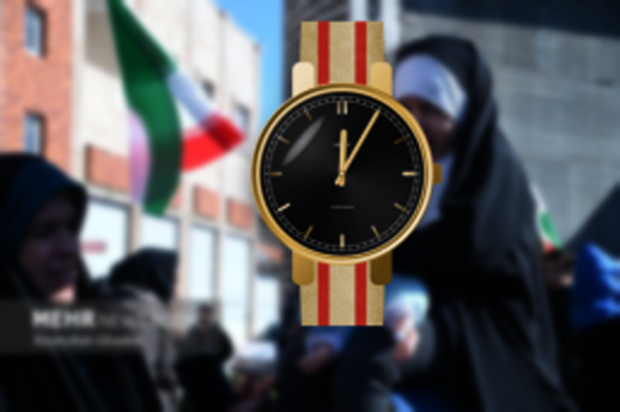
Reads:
12h05
